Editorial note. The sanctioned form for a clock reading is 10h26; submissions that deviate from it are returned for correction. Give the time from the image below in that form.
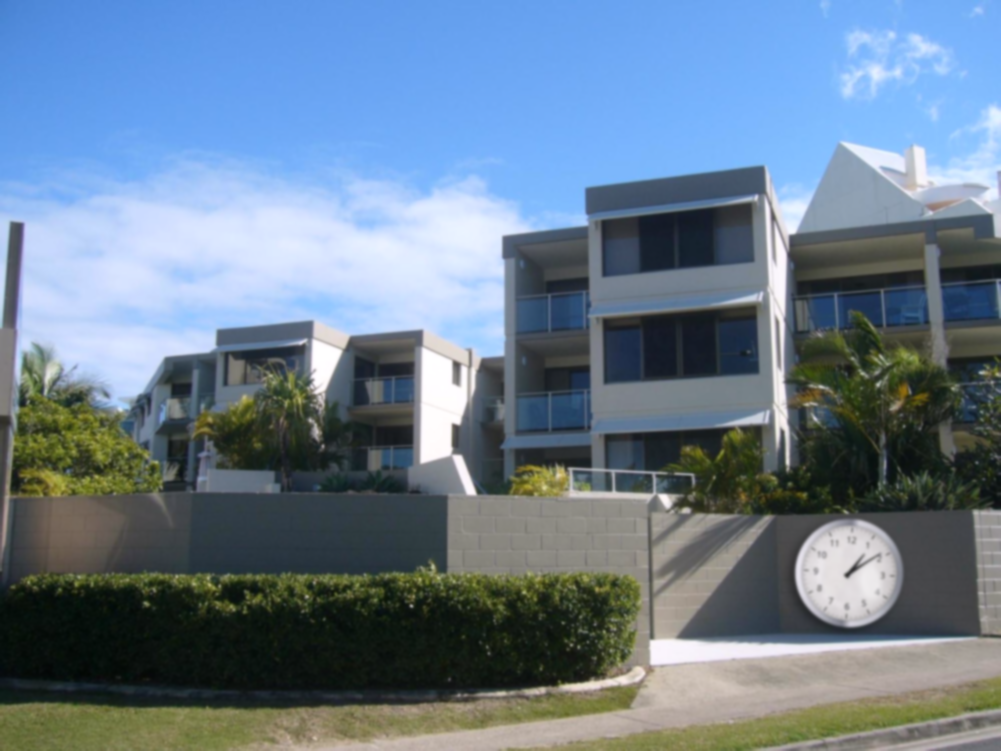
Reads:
1h09
